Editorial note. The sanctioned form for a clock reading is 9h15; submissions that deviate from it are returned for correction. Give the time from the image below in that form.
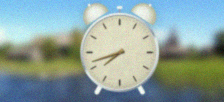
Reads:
7h42
